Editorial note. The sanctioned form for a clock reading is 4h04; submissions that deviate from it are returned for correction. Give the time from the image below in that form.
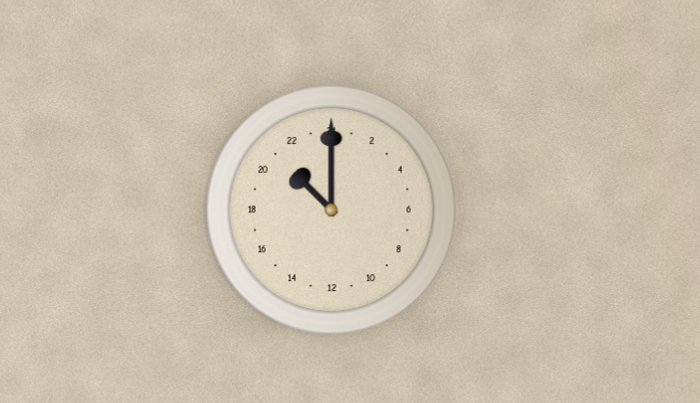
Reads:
21h00
